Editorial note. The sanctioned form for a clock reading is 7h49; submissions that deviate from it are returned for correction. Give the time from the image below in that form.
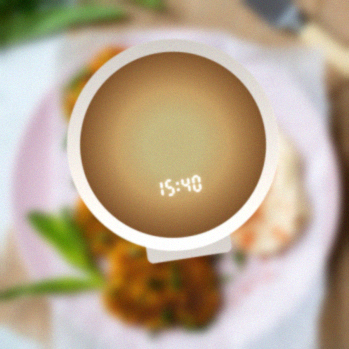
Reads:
15h40
